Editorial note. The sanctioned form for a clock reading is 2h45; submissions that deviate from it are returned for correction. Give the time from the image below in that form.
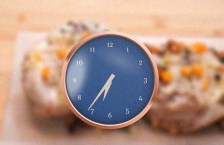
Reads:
6h36
